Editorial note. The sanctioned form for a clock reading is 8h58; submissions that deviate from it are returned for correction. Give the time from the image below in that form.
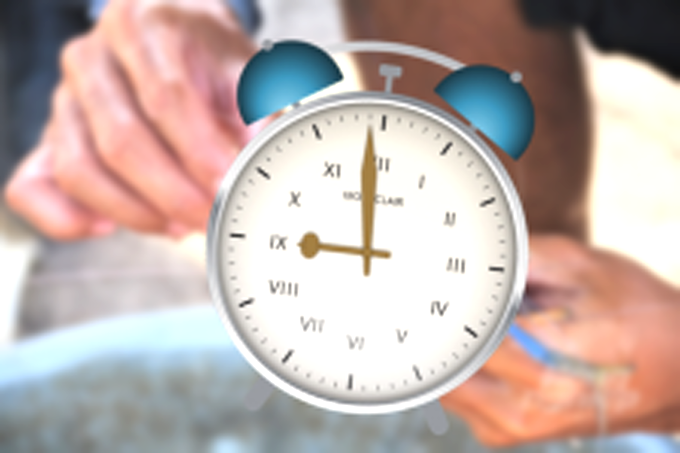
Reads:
8h59
